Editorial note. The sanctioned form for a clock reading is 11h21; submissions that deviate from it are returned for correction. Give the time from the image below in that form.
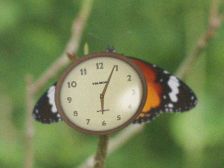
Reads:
6h04
